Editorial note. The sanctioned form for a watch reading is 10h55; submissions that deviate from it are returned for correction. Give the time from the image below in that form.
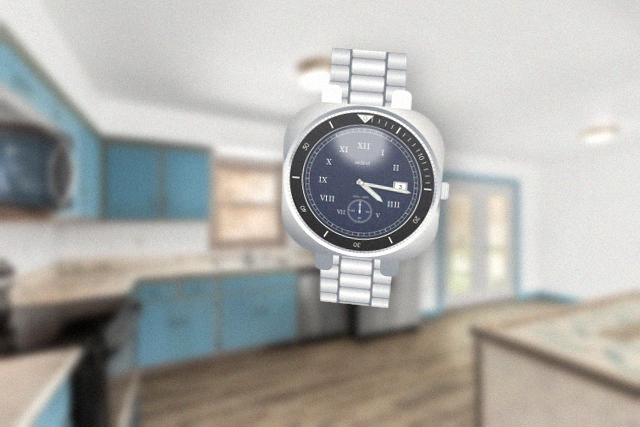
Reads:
4h16
